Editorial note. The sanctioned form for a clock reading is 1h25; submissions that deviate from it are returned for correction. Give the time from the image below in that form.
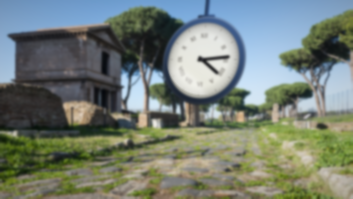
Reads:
4h14
